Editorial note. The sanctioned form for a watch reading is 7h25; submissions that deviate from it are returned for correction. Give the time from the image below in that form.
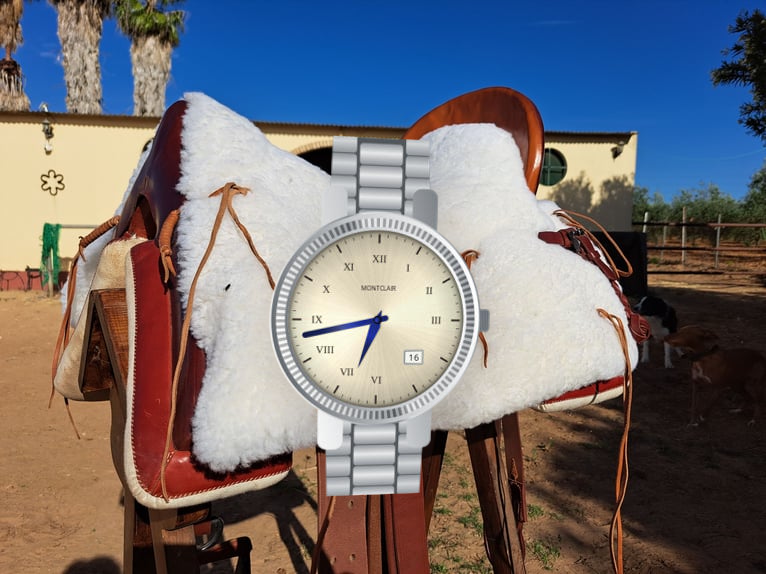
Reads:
6h43
